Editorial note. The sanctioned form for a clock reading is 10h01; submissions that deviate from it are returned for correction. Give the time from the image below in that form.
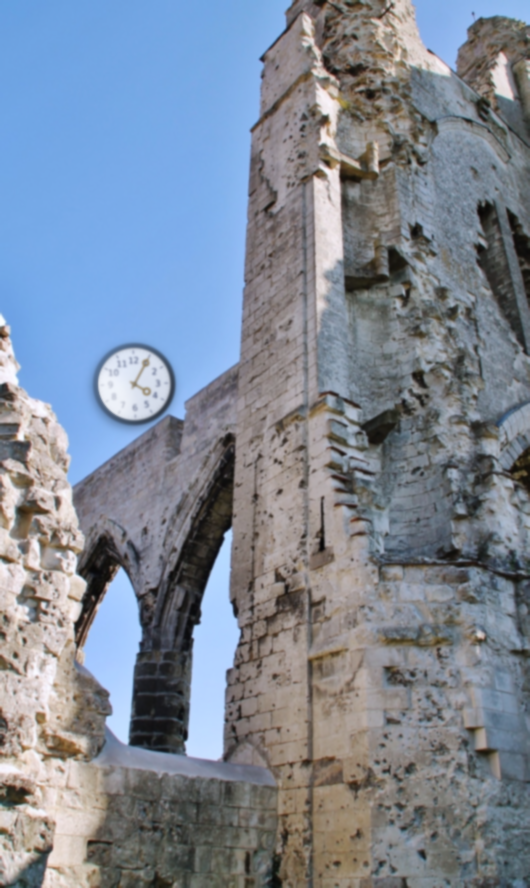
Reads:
4h05
